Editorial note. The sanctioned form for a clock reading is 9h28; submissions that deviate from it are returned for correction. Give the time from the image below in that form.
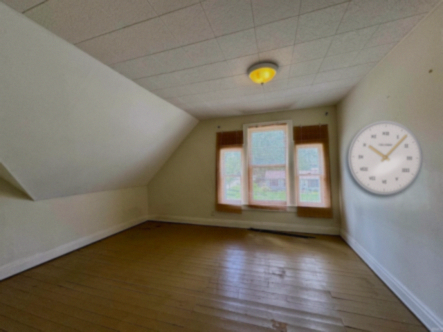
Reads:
10h07
